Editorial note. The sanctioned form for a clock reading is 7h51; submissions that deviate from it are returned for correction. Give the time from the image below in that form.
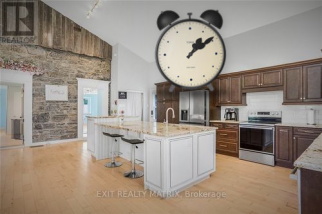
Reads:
1h09
